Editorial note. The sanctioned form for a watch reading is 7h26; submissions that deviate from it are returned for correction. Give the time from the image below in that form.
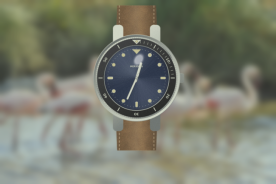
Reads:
12h34
